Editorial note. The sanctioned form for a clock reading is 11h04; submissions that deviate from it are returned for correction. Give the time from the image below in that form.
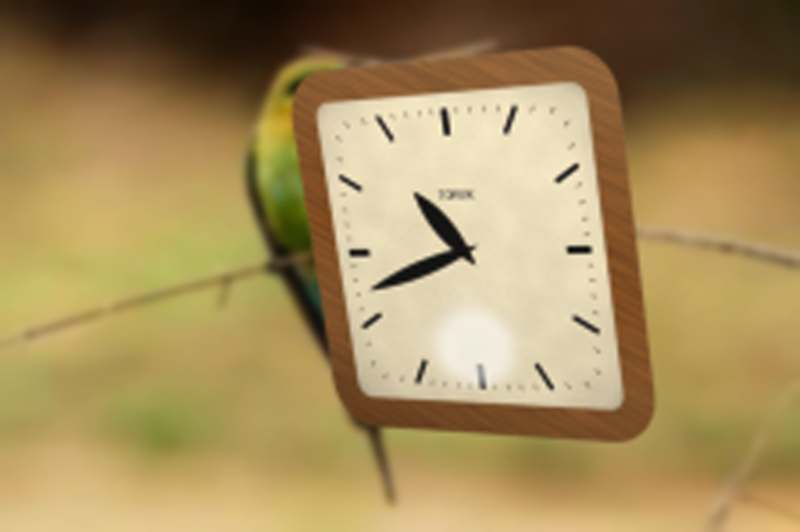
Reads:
10h42
